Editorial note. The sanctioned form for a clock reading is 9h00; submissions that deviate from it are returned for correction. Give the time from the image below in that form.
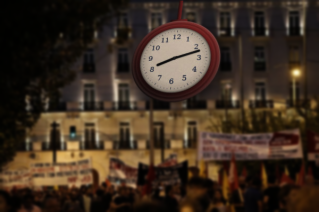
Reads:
8h12
